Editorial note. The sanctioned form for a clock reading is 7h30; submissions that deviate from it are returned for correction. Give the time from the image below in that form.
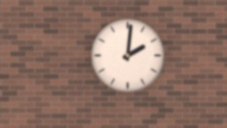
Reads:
2h01
